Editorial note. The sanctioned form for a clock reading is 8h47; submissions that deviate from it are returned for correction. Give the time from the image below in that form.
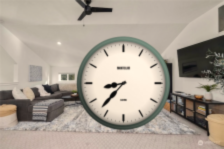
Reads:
8h37
